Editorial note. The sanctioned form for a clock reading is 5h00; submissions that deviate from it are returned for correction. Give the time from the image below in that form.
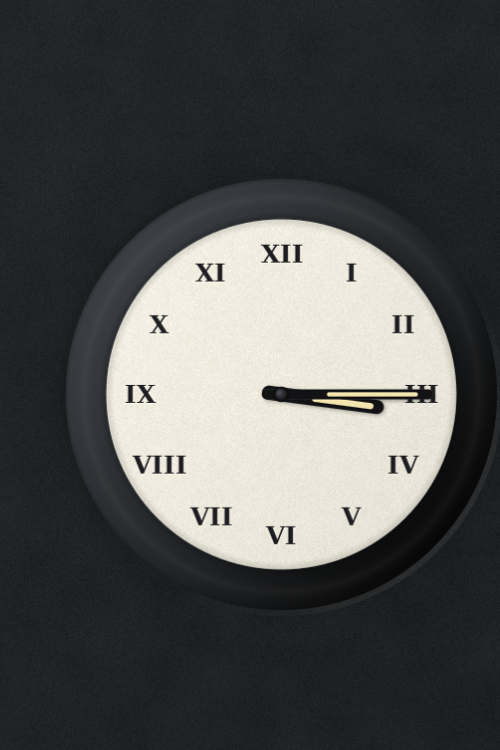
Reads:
3h15
